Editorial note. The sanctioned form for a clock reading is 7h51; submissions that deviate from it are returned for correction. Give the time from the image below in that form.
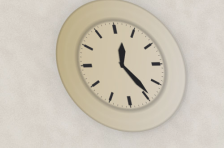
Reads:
12h24
